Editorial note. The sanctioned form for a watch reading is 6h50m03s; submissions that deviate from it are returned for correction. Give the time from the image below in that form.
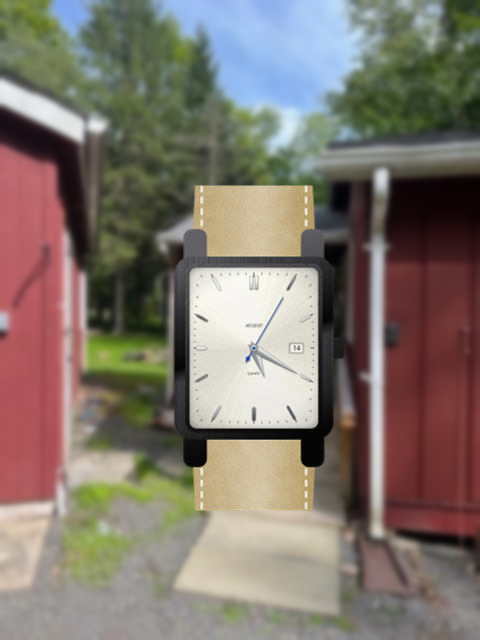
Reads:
5h20m05s
